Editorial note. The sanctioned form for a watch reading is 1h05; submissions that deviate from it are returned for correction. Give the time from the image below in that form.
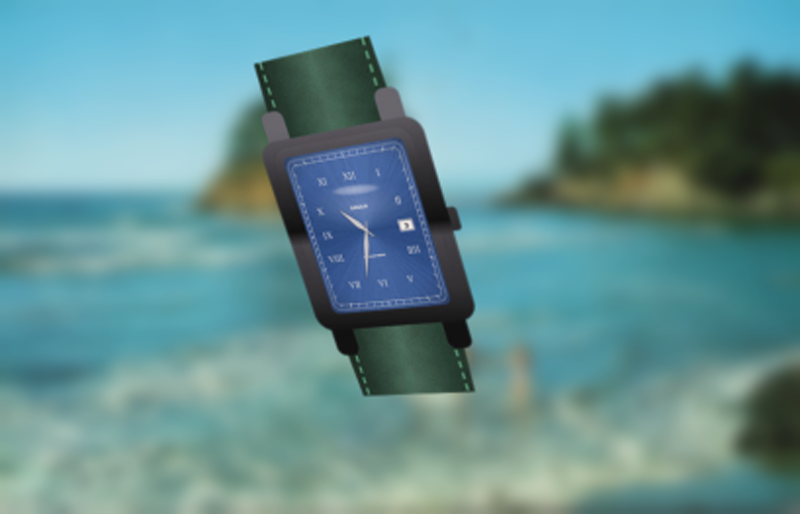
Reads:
10h33
